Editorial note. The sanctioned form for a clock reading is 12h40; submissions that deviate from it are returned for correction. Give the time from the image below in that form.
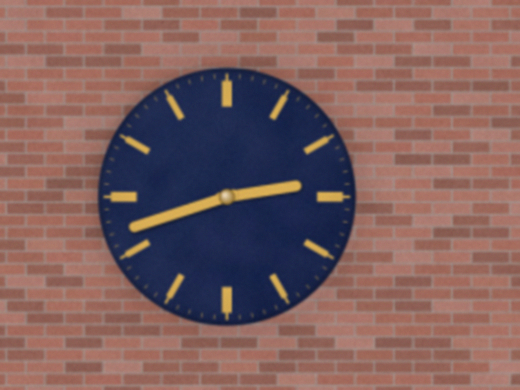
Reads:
2h42
